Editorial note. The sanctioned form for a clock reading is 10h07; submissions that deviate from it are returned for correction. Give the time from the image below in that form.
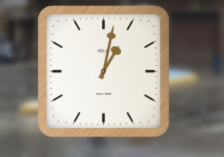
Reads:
1h02
